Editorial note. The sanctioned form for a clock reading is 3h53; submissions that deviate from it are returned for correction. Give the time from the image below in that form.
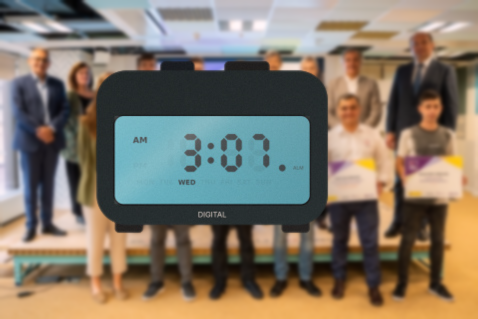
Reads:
3h07
